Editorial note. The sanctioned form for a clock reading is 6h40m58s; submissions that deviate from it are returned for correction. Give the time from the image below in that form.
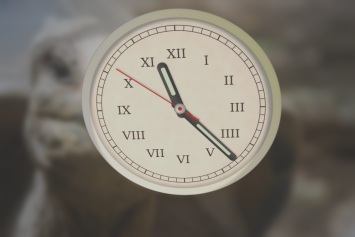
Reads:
11h22m51s
